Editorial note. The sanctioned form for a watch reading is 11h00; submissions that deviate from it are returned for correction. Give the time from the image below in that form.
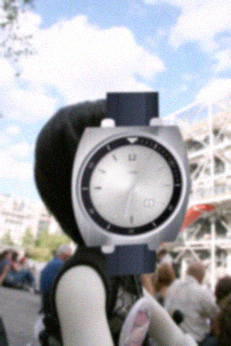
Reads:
6h32
